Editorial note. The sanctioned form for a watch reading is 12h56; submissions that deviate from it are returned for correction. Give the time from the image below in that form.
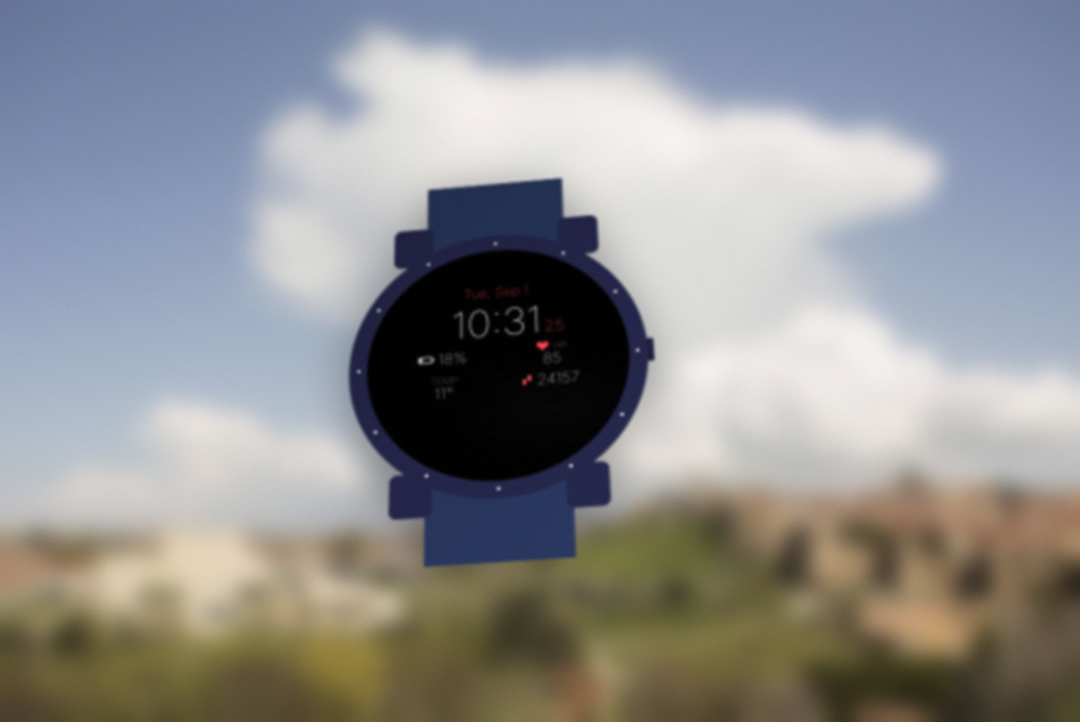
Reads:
10h31
